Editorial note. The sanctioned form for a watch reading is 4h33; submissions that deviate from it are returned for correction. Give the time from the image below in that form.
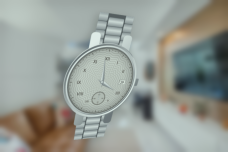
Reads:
3h59
